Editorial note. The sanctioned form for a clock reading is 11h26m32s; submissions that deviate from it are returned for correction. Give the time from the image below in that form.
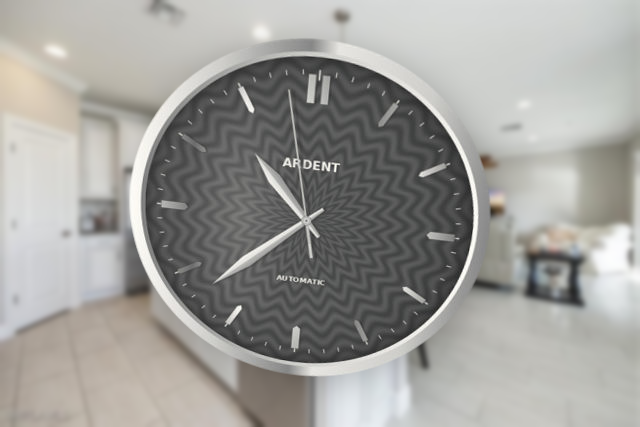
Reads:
10h37m58s
